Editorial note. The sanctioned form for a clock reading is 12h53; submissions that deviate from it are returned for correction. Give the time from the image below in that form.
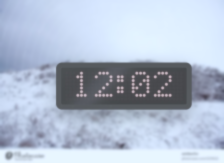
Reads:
12h02
